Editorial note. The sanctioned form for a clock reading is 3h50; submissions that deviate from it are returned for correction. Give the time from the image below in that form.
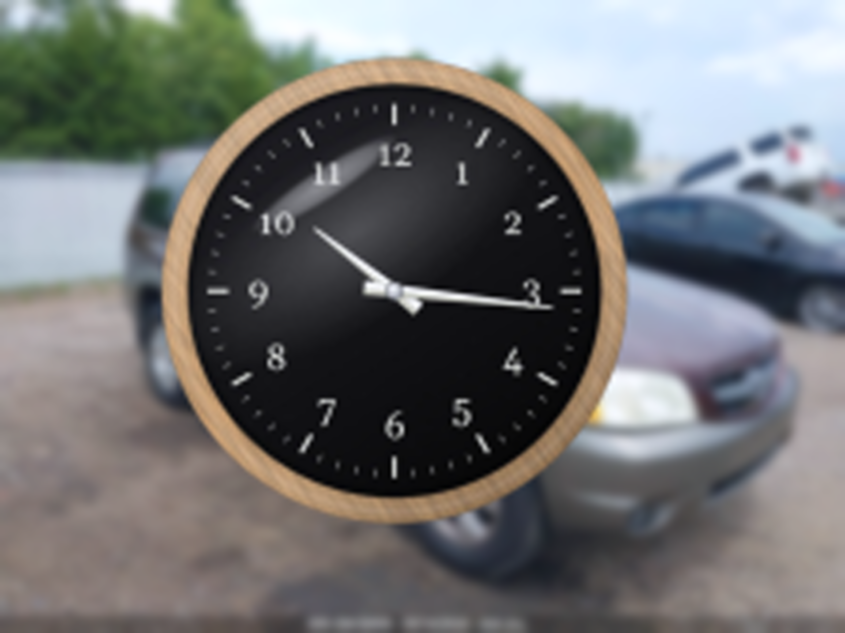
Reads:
10h16
